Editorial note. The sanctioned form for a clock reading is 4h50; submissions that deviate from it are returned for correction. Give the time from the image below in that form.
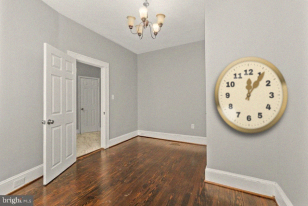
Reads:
12h06
